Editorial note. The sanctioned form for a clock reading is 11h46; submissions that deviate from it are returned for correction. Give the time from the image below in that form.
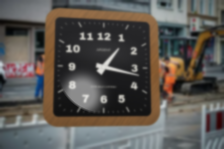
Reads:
1h17
